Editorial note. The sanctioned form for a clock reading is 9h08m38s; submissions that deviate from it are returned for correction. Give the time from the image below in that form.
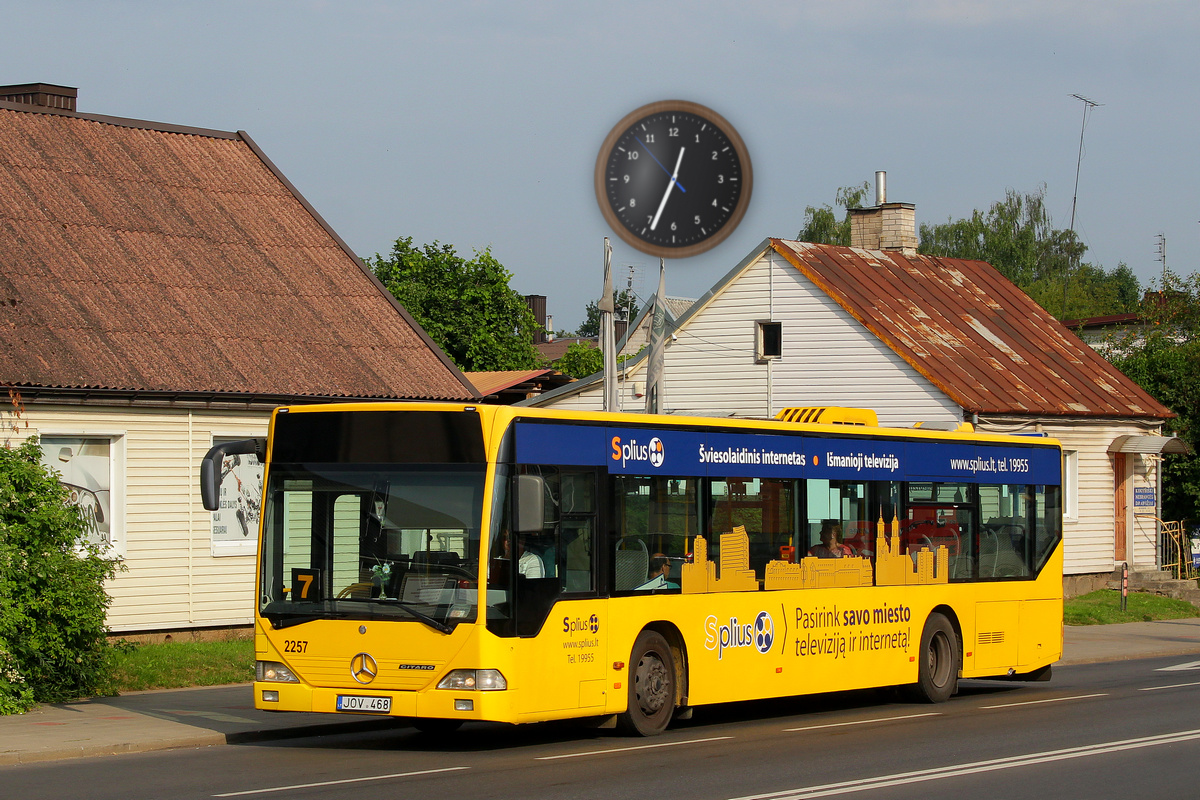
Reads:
12h33m53s
